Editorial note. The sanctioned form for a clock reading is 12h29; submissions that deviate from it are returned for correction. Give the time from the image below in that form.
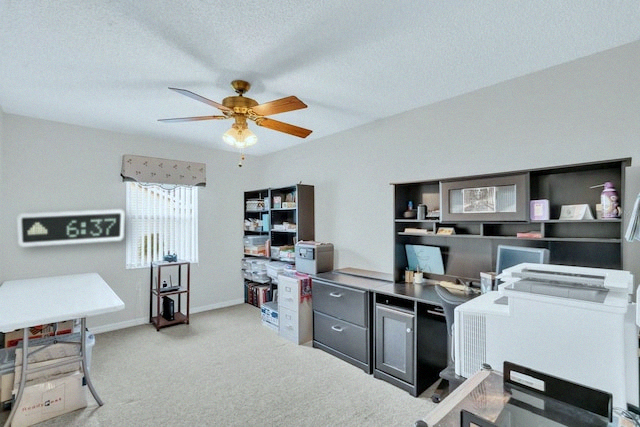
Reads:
6h37
